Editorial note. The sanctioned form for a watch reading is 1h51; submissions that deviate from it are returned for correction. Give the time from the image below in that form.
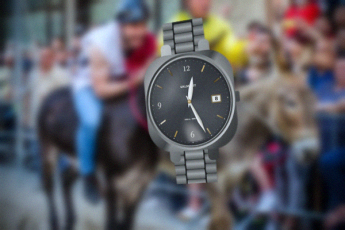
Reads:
12h26
